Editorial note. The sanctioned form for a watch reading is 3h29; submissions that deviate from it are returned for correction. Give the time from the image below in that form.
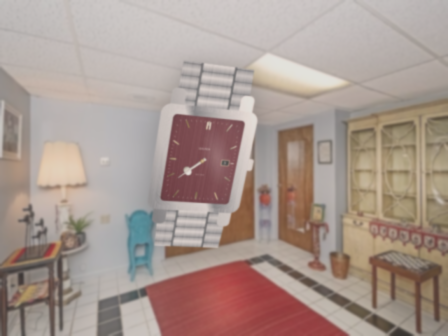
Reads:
7h38
